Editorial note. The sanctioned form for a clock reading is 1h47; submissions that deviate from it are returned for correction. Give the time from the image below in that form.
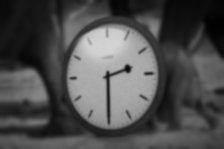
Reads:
2h30
